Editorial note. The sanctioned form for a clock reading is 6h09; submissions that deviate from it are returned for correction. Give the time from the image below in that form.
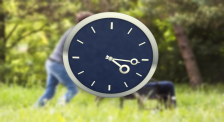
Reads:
4h16
